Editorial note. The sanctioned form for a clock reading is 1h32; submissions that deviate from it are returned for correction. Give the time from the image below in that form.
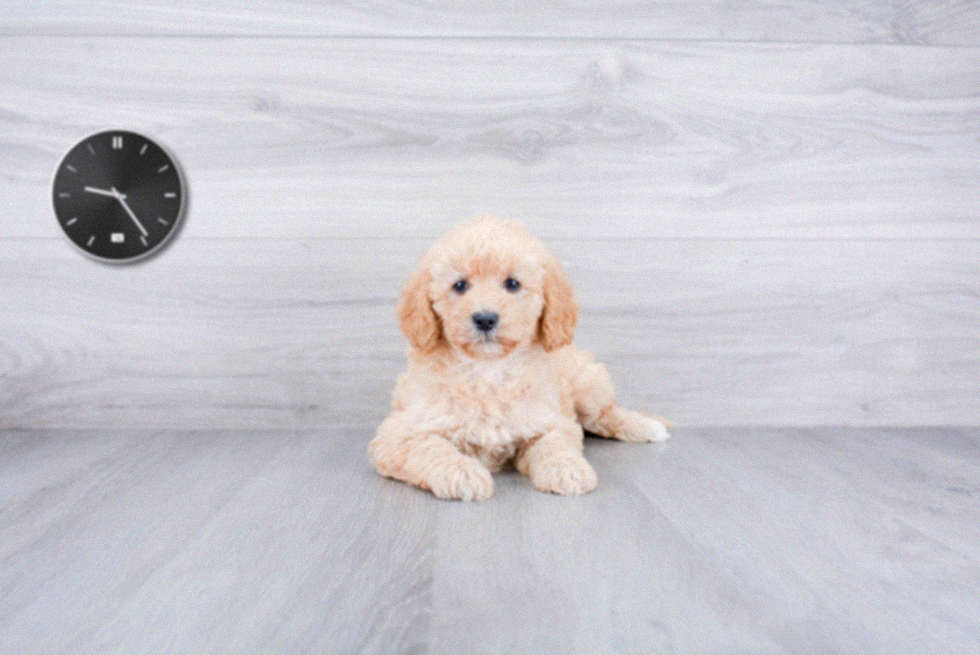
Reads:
9h24
